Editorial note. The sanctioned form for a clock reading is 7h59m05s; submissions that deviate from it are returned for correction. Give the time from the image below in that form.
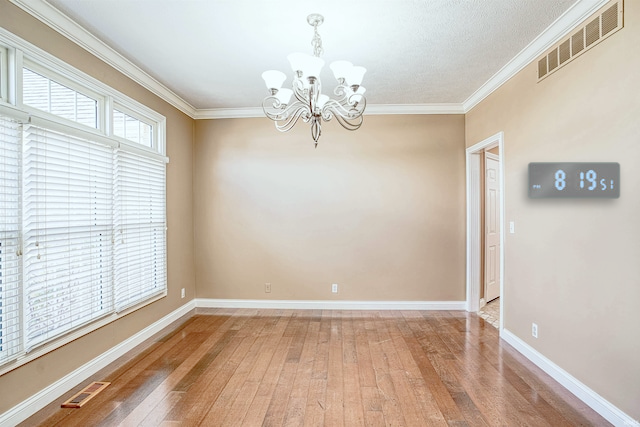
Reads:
8h19m51s
